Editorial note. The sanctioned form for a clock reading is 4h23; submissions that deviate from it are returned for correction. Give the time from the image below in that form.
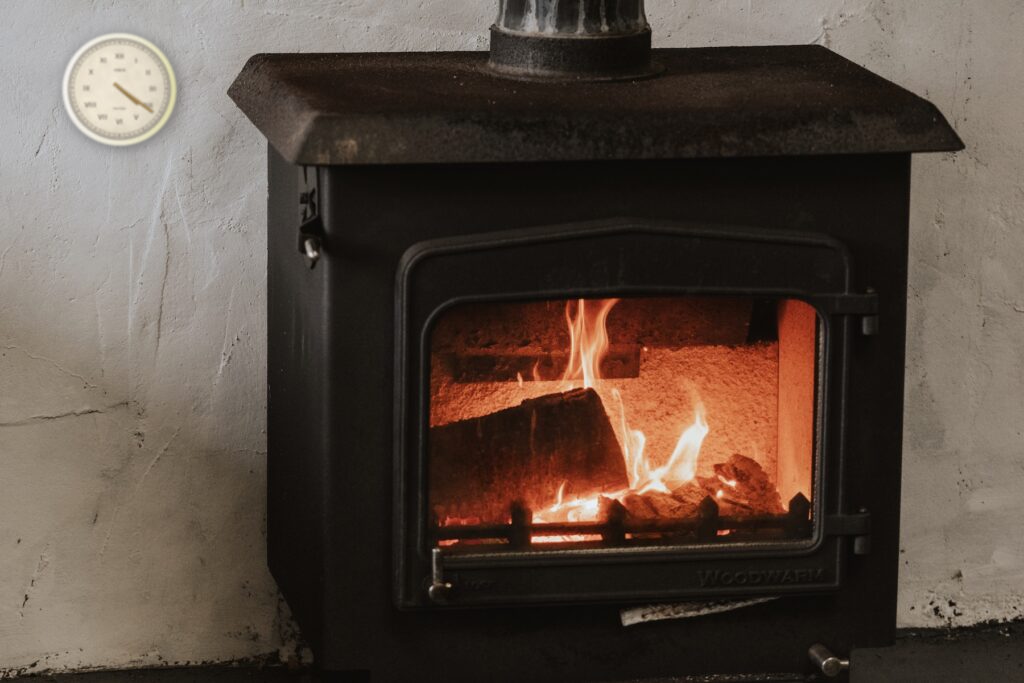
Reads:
4h21
